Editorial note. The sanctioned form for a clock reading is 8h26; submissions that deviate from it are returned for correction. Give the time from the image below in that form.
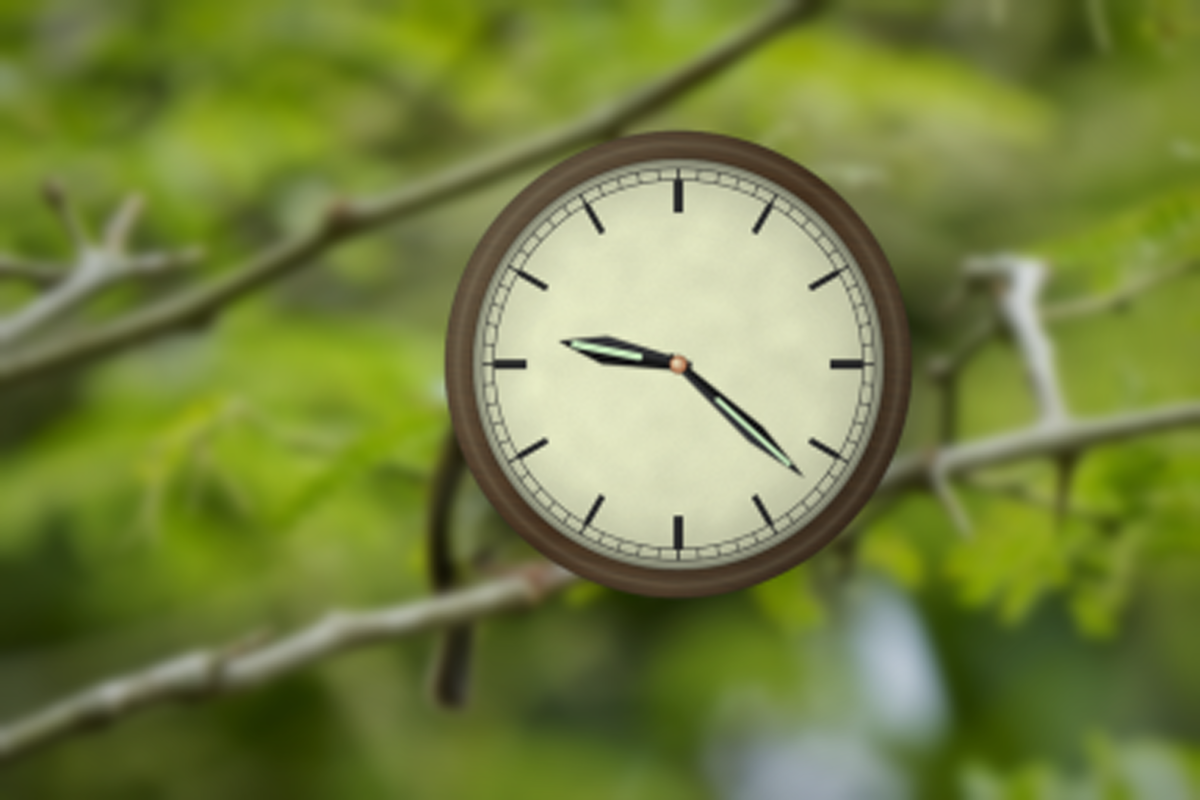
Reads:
9h22
